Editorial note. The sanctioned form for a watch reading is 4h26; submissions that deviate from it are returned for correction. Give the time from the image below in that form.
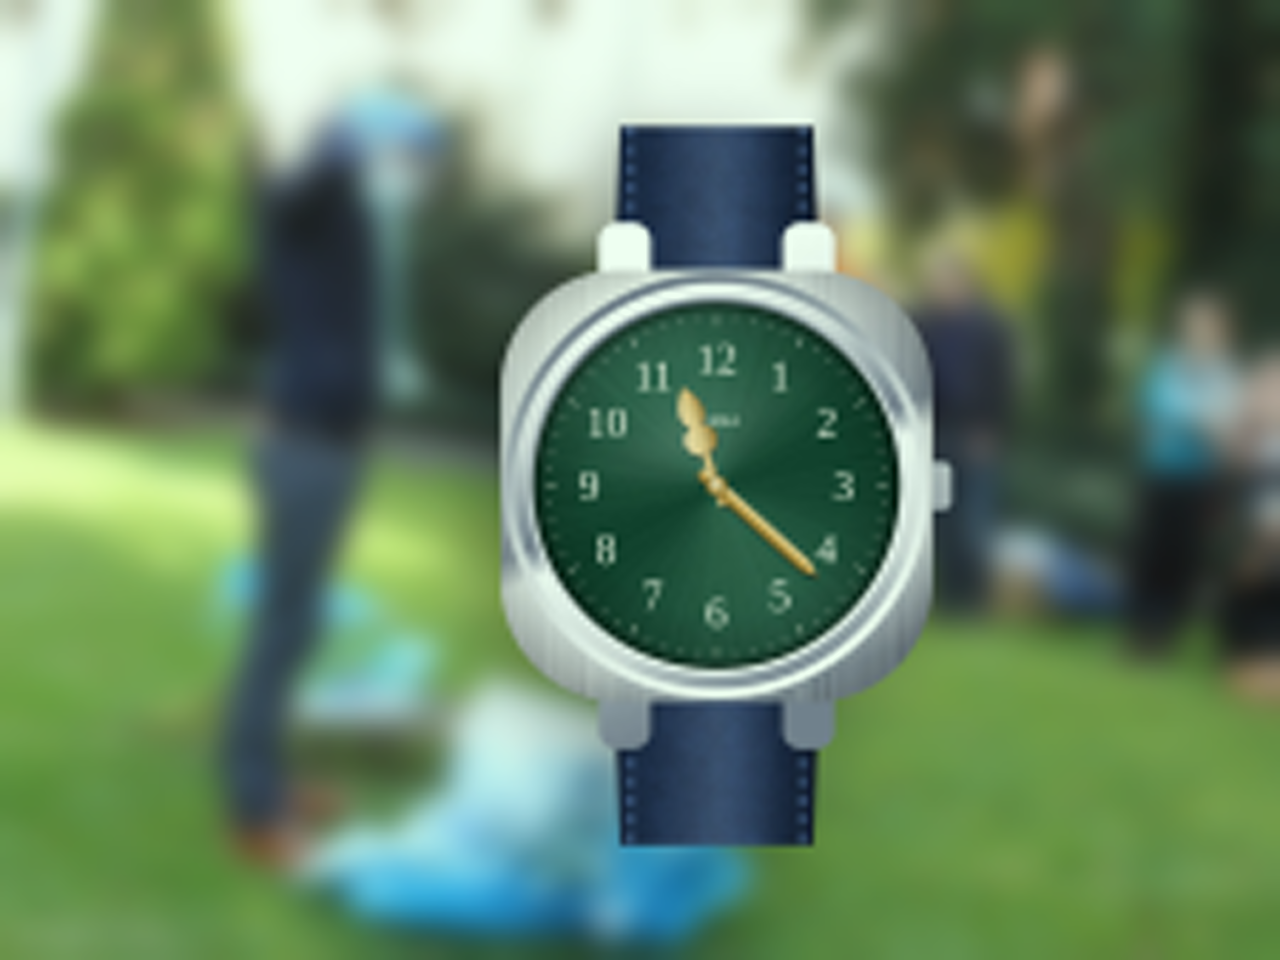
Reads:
11h22
